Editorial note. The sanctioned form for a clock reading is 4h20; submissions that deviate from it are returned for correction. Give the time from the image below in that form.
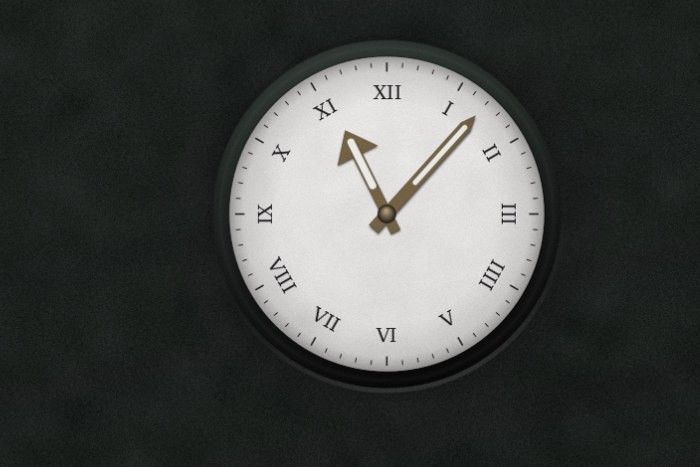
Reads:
11h07
